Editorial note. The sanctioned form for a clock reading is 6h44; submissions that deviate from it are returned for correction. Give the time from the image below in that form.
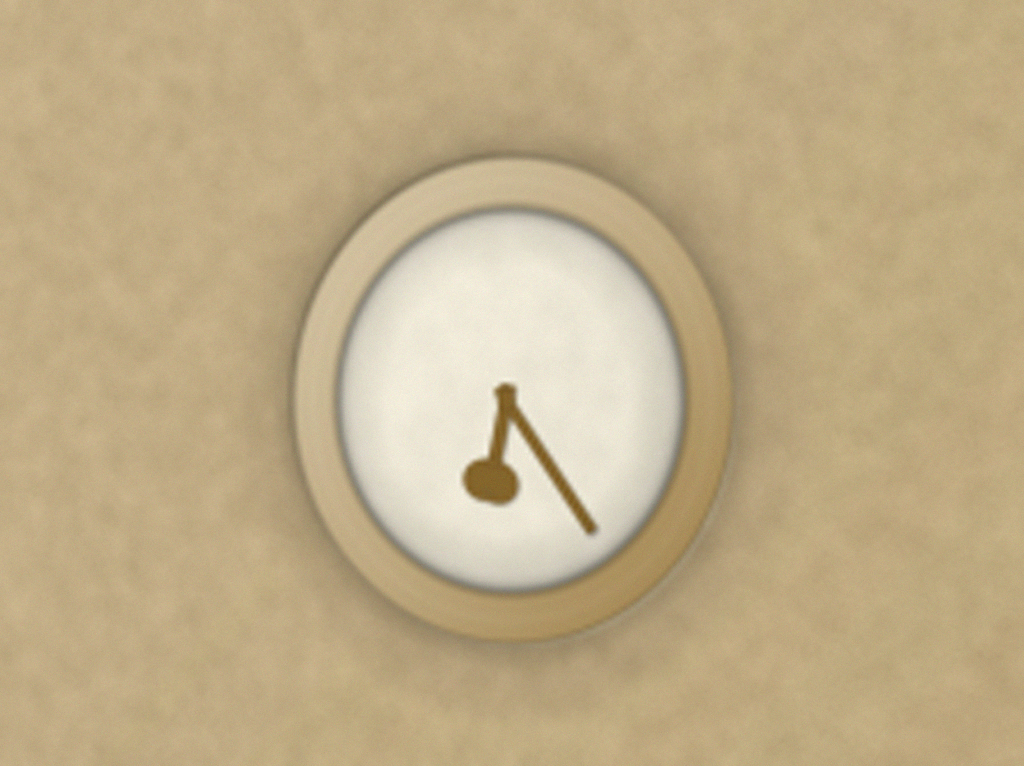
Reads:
6h24
